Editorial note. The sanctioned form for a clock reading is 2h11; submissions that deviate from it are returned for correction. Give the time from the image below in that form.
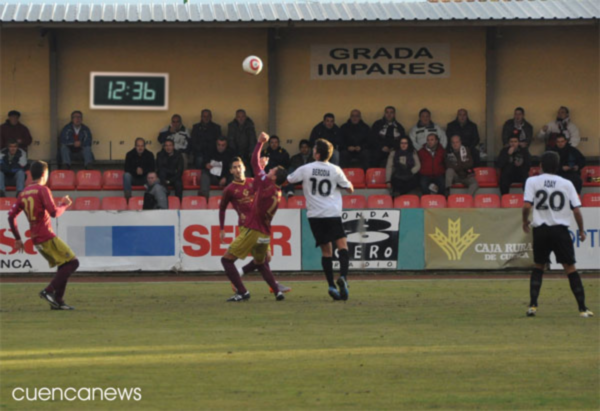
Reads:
12h36
